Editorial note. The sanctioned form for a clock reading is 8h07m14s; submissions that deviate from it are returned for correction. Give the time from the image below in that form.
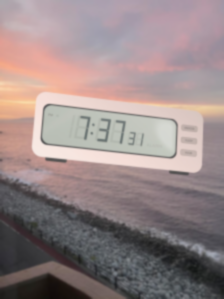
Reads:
7h37m31s
